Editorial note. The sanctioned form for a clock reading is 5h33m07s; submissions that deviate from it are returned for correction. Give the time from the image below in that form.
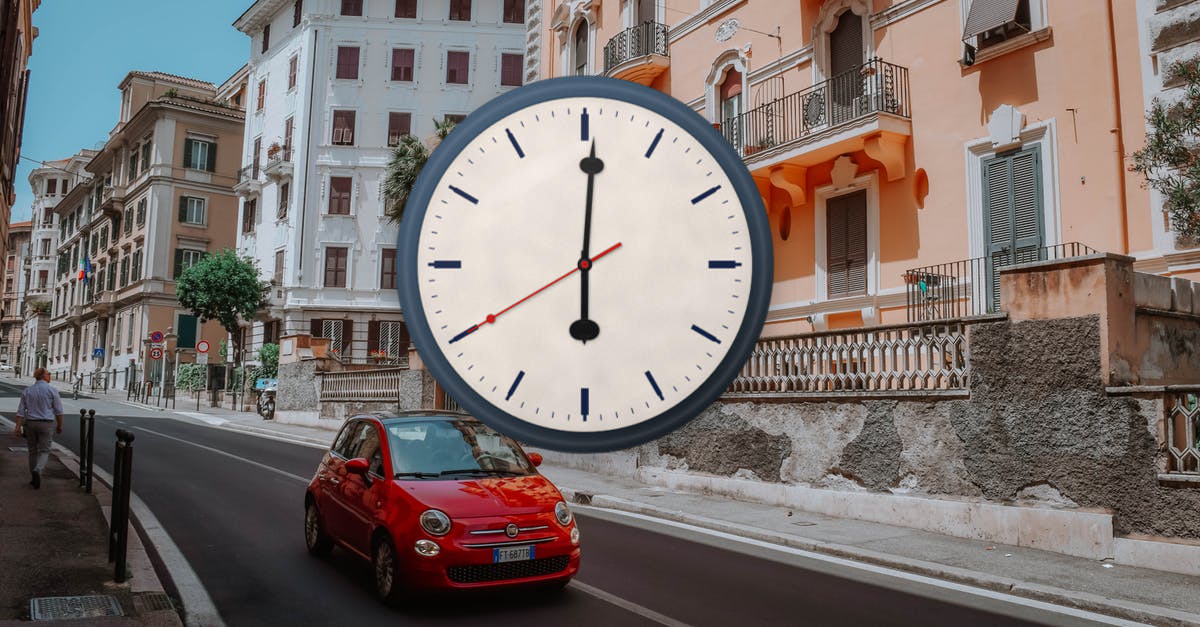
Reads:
6h00m40s
